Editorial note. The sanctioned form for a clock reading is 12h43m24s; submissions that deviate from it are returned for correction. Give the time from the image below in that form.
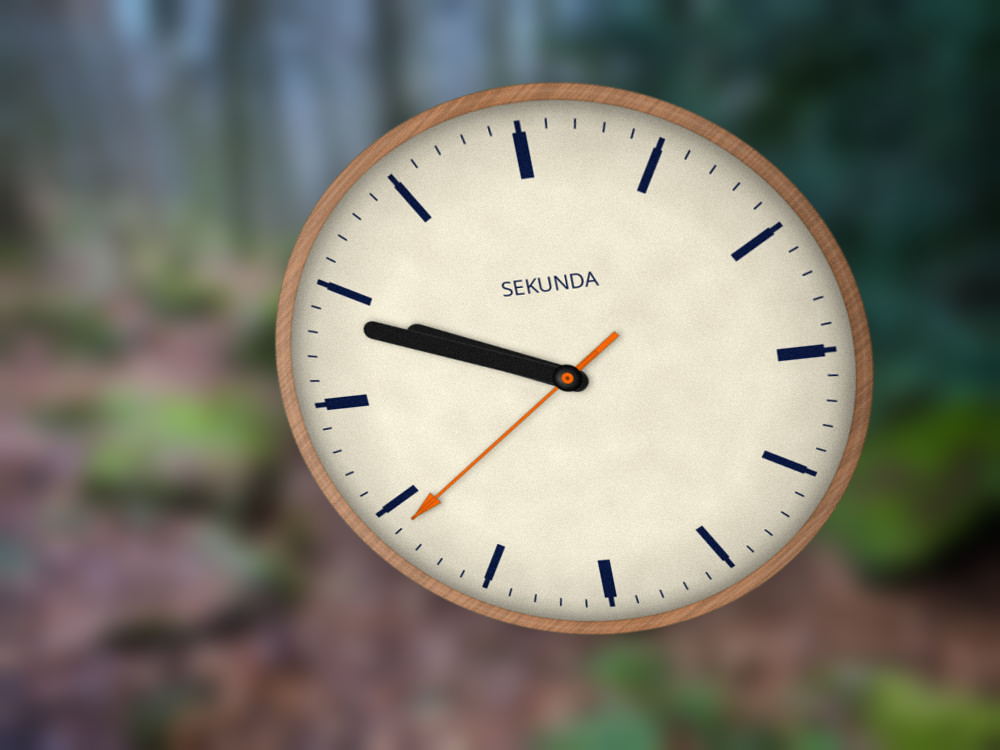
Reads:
9h48m39s
